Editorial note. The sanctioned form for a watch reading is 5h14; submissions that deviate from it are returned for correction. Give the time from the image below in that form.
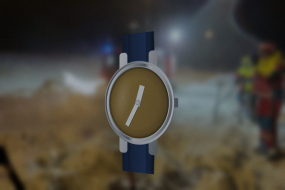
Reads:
12h35
